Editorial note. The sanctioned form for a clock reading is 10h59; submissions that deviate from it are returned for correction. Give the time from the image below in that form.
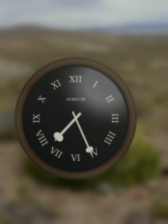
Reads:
7h26
